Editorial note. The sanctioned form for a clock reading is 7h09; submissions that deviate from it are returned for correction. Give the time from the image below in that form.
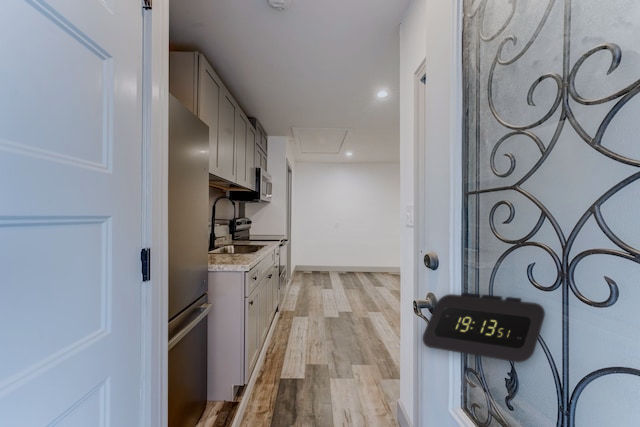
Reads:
19h13
